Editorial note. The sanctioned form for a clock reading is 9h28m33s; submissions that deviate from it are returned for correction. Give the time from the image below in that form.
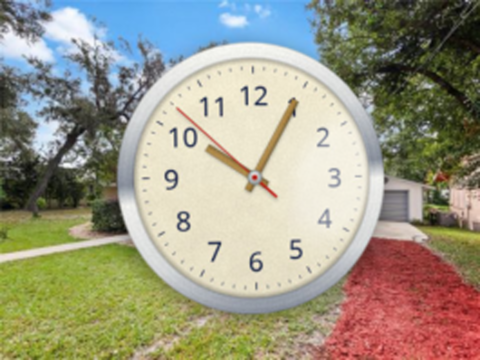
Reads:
10h04m52s
